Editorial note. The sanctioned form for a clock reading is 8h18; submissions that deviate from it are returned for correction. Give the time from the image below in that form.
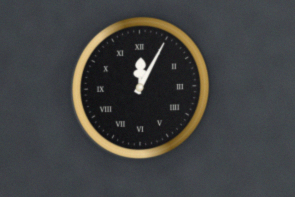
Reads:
12h05
